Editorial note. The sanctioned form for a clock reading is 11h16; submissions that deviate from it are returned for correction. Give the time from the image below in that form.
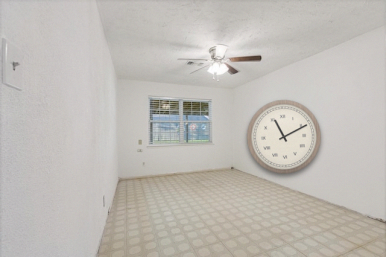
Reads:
11h11
